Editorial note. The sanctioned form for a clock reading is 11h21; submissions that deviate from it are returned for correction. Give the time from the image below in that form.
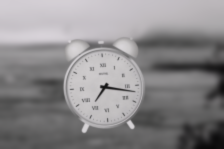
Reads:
7h17
